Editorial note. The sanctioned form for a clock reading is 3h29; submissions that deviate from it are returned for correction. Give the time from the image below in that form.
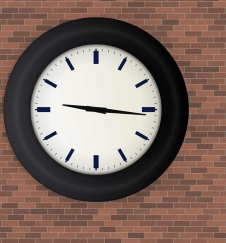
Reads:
9h16
